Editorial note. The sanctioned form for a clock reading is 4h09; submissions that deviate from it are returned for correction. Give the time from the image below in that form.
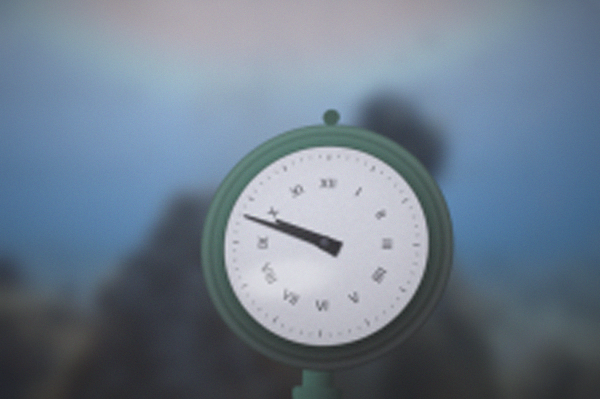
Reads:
9h48
